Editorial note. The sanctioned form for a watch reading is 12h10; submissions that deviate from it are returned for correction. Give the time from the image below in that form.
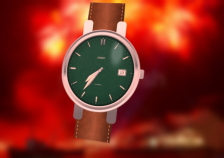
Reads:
7h36
